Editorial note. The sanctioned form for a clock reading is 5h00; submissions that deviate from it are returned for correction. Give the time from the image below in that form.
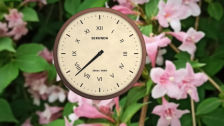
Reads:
7h38
